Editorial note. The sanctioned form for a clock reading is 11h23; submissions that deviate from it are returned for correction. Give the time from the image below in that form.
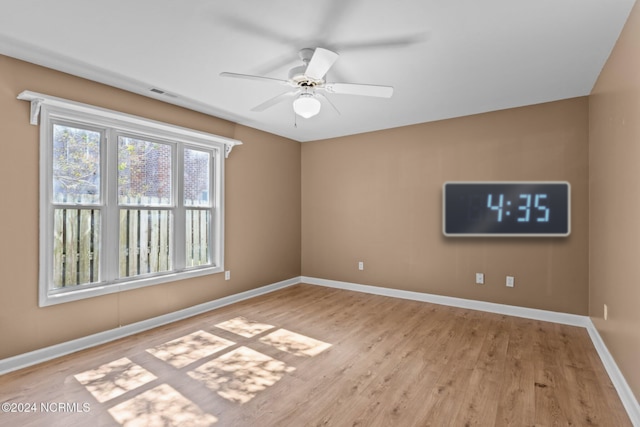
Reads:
4h35
